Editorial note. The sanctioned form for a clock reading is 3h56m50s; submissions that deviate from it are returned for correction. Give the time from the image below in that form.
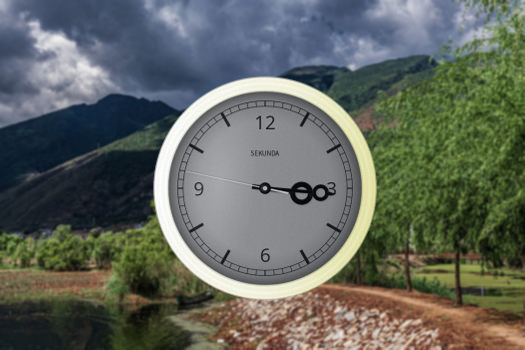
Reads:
3h15m47s
